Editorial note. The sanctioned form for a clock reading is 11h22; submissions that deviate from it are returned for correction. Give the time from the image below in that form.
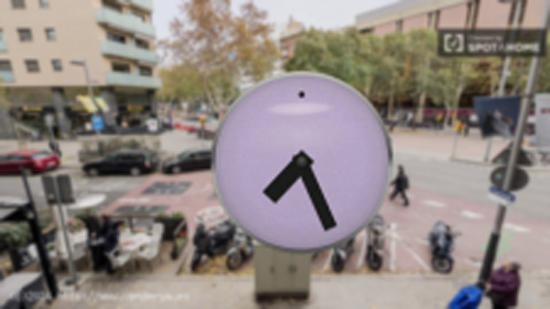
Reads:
7h26
